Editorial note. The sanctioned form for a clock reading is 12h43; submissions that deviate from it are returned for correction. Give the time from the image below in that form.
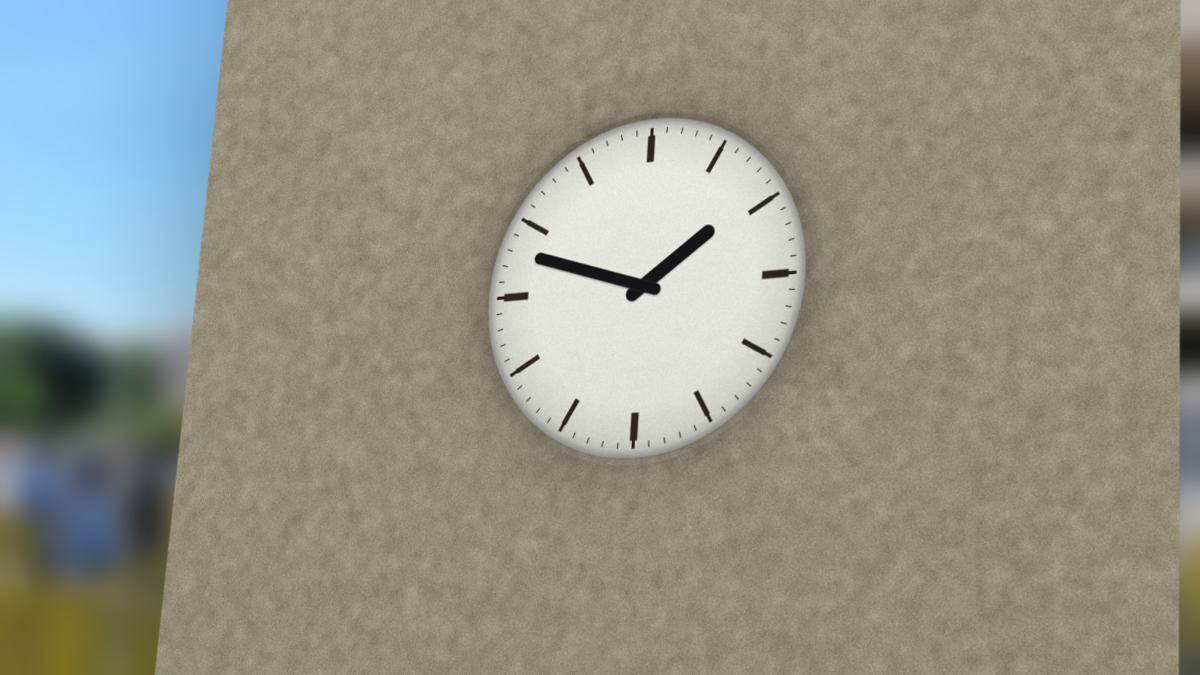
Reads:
1h48
